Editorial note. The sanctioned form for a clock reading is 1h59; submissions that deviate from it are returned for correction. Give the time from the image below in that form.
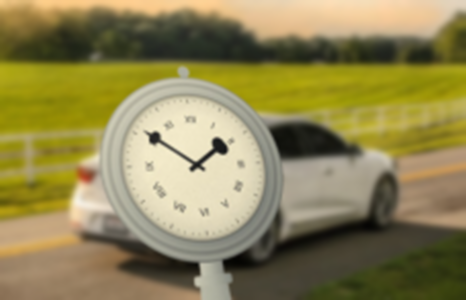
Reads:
1h51
